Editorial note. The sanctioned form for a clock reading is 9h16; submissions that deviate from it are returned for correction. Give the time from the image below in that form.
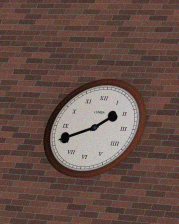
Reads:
1h41
